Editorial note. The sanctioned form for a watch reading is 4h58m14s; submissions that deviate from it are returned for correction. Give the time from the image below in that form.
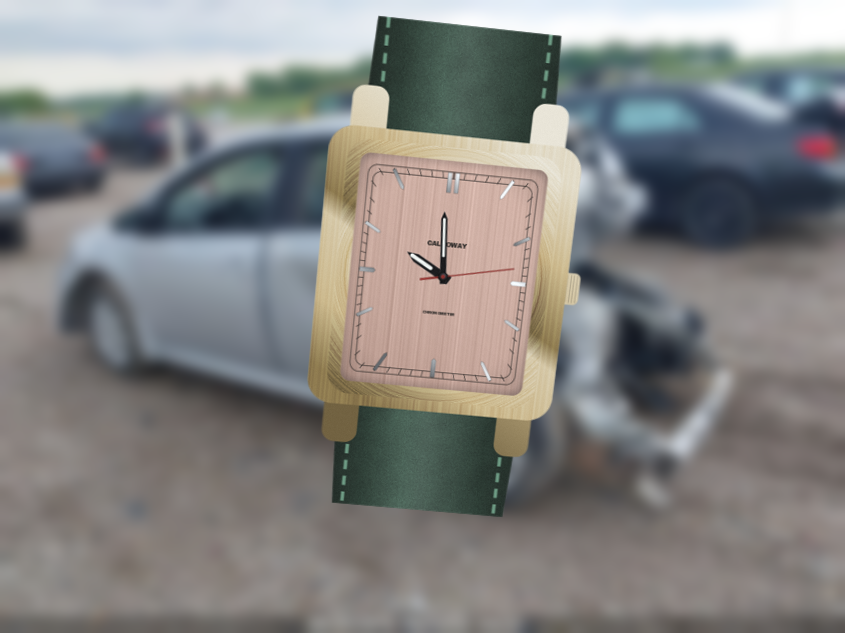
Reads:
9h59m13s
